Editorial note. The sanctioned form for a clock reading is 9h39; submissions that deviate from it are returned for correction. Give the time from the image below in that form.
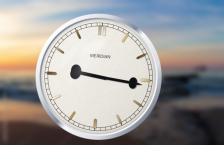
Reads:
9h16
